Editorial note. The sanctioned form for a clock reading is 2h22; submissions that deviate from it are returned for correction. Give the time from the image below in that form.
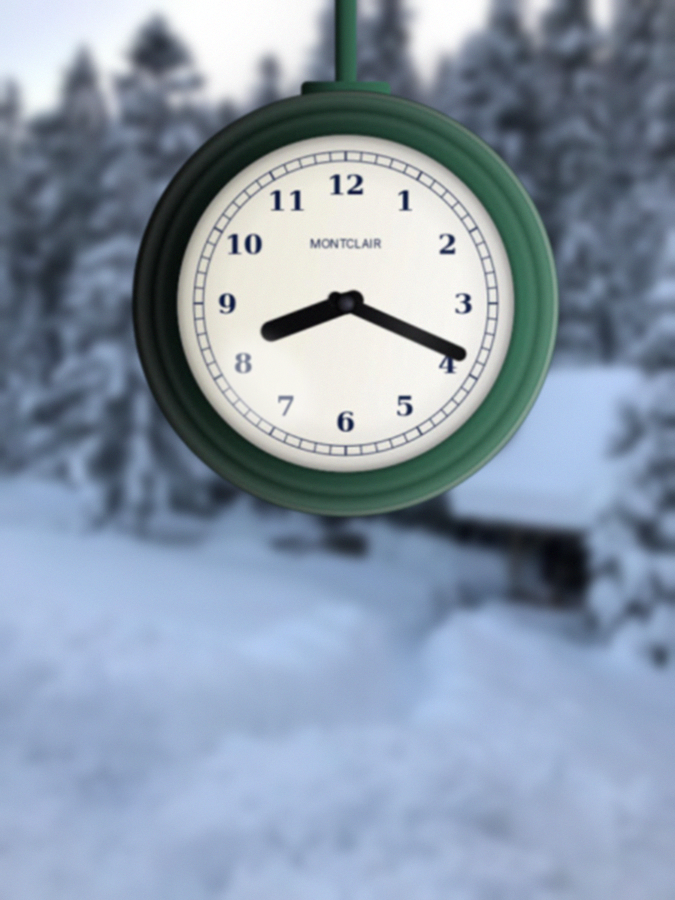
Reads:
8h19
